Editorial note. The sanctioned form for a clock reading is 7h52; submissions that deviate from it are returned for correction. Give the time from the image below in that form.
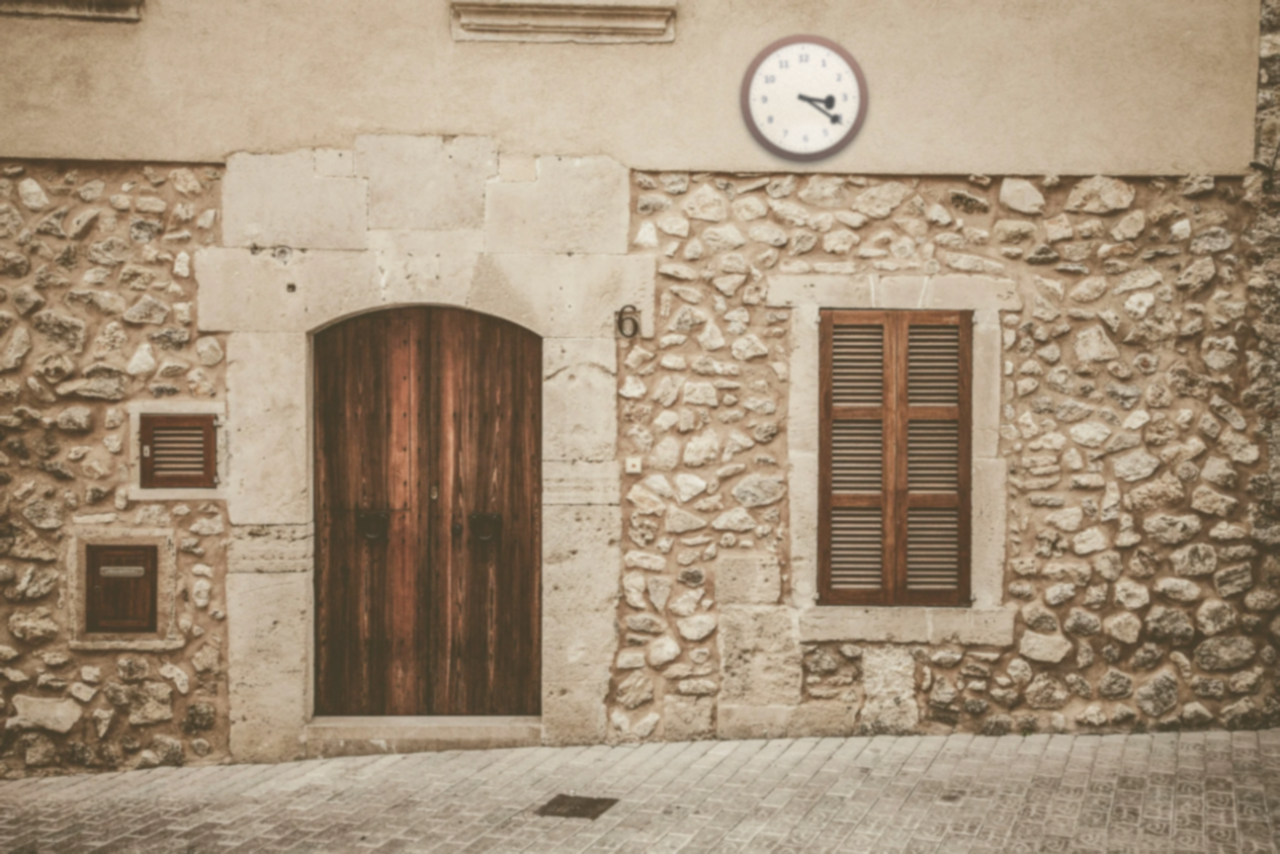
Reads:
3h21
